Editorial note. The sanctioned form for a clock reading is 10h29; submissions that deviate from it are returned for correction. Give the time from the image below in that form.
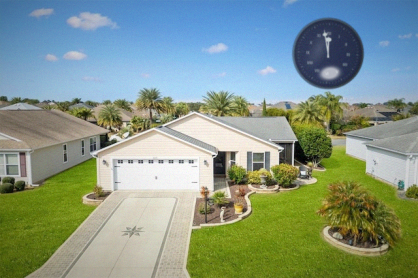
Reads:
11h58
